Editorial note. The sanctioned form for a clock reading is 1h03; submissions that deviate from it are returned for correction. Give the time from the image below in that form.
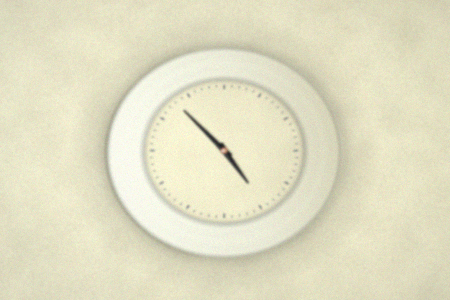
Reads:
4h53
